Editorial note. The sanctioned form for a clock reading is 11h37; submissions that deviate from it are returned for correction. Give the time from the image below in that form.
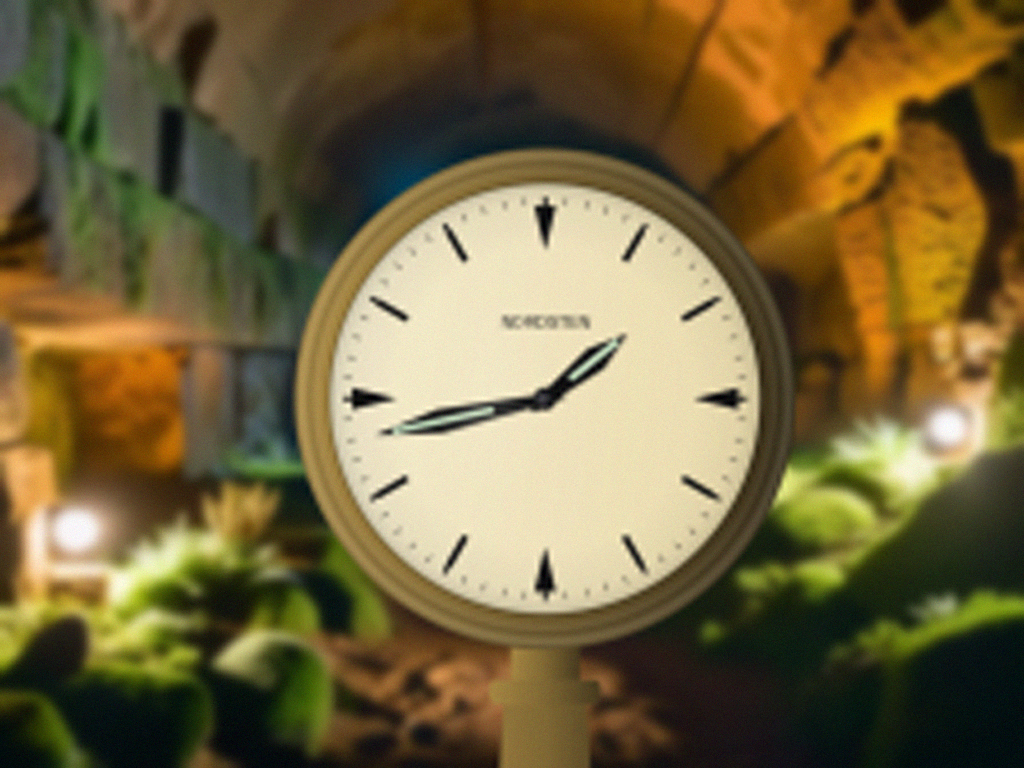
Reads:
1h43
